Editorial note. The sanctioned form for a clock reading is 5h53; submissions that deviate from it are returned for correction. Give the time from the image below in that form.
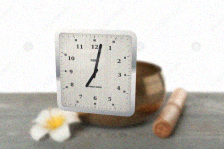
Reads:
7h02
